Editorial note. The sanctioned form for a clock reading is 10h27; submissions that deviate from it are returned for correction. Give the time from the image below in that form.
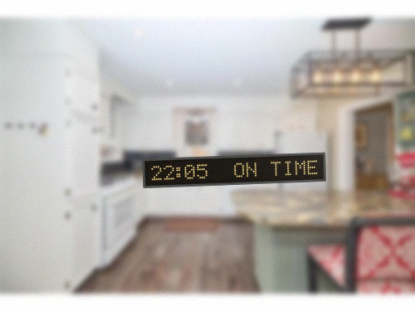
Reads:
22h05
